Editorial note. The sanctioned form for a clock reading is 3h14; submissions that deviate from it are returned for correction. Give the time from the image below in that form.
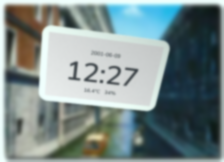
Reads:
12h27
